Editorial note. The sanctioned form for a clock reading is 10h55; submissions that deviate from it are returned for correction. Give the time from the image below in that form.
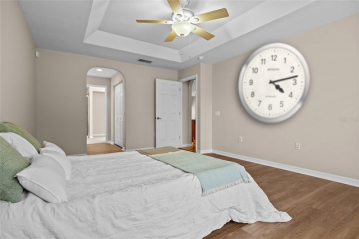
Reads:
4h13
